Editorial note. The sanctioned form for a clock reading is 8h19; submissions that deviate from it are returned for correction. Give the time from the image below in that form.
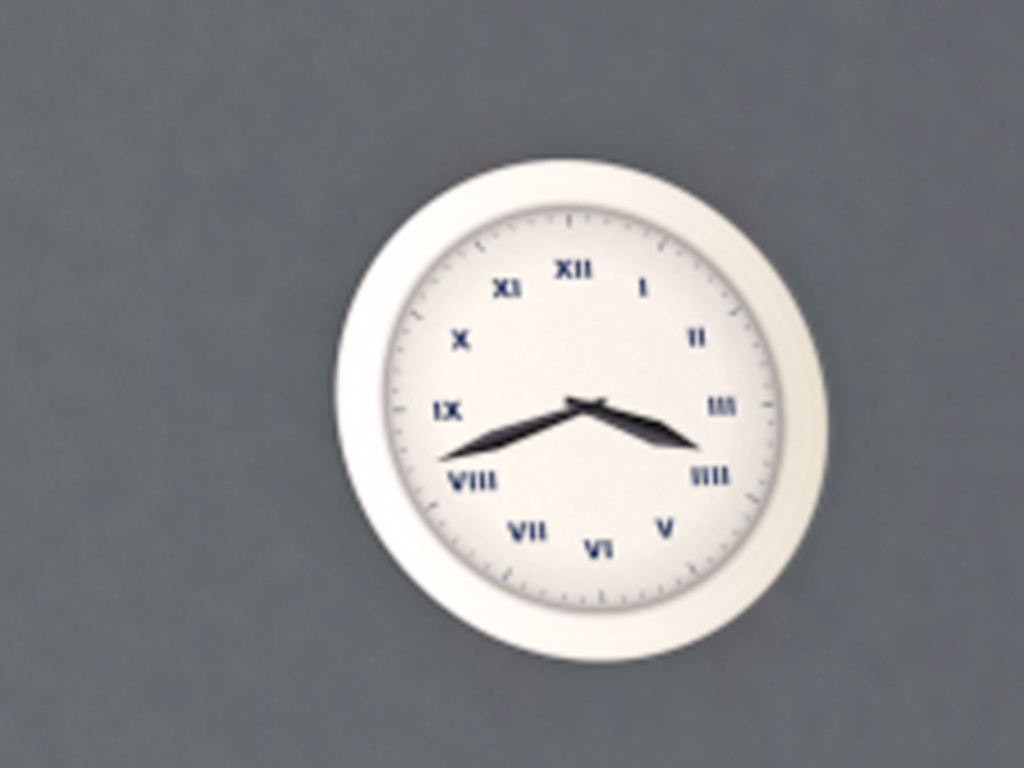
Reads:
3h42
